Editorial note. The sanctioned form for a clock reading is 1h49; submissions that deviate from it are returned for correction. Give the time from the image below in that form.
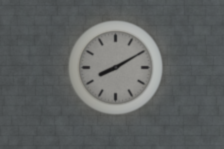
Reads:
8h10
